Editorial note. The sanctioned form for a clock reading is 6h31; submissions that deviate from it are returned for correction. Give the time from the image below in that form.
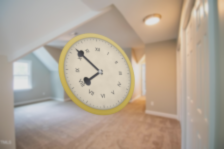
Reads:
7h52
